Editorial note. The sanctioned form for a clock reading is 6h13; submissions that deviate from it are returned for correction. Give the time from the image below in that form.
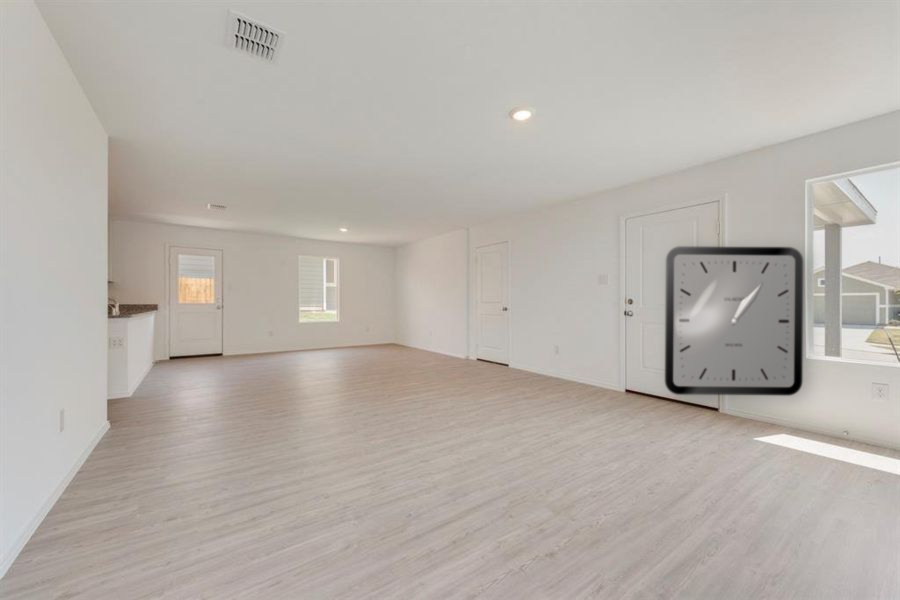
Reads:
1h06
